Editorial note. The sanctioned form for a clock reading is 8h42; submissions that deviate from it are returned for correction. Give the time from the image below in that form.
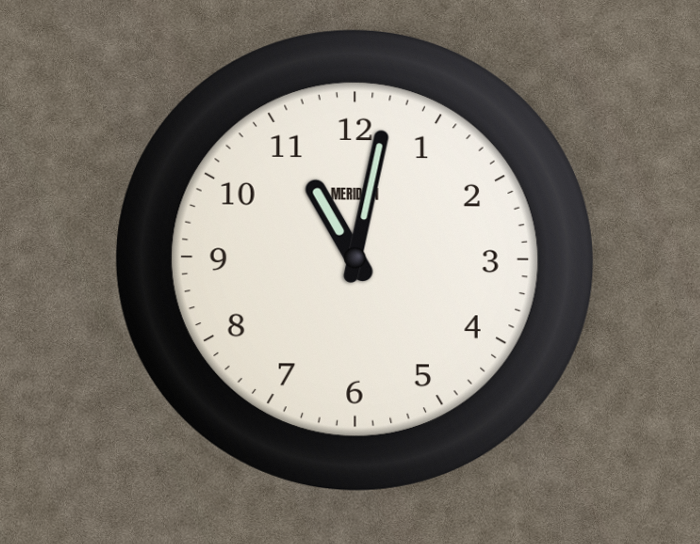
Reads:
11h02
